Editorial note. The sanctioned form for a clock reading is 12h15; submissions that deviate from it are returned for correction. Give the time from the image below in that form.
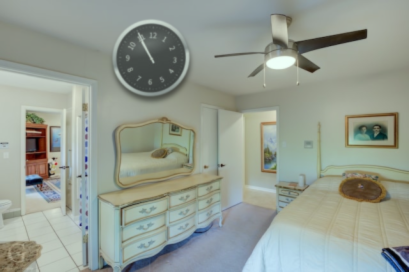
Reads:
10h55
